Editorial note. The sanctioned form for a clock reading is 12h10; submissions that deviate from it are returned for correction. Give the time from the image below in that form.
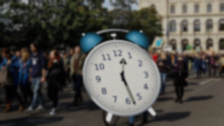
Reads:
12h28
